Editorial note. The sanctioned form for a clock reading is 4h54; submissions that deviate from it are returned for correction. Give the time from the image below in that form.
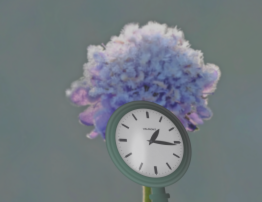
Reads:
1h16
